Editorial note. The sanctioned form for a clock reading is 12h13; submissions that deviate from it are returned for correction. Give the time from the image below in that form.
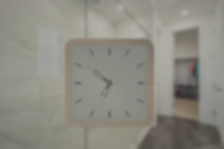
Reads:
6h51
